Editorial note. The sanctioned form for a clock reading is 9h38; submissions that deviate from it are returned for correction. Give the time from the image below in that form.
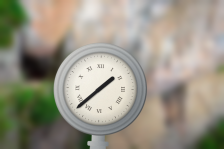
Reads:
1h38
